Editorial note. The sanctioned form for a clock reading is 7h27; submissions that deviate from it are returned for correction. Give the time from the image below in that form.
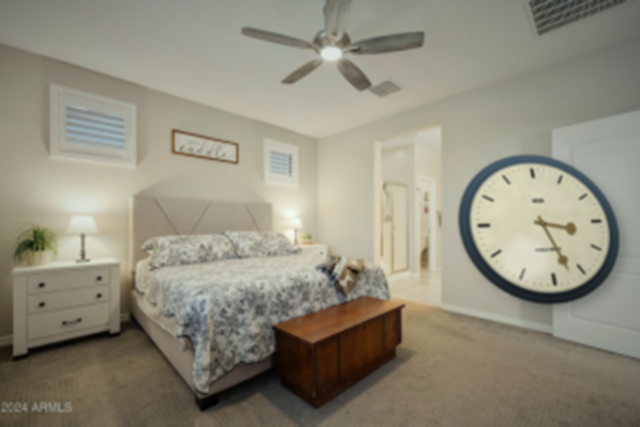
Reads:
3h27
